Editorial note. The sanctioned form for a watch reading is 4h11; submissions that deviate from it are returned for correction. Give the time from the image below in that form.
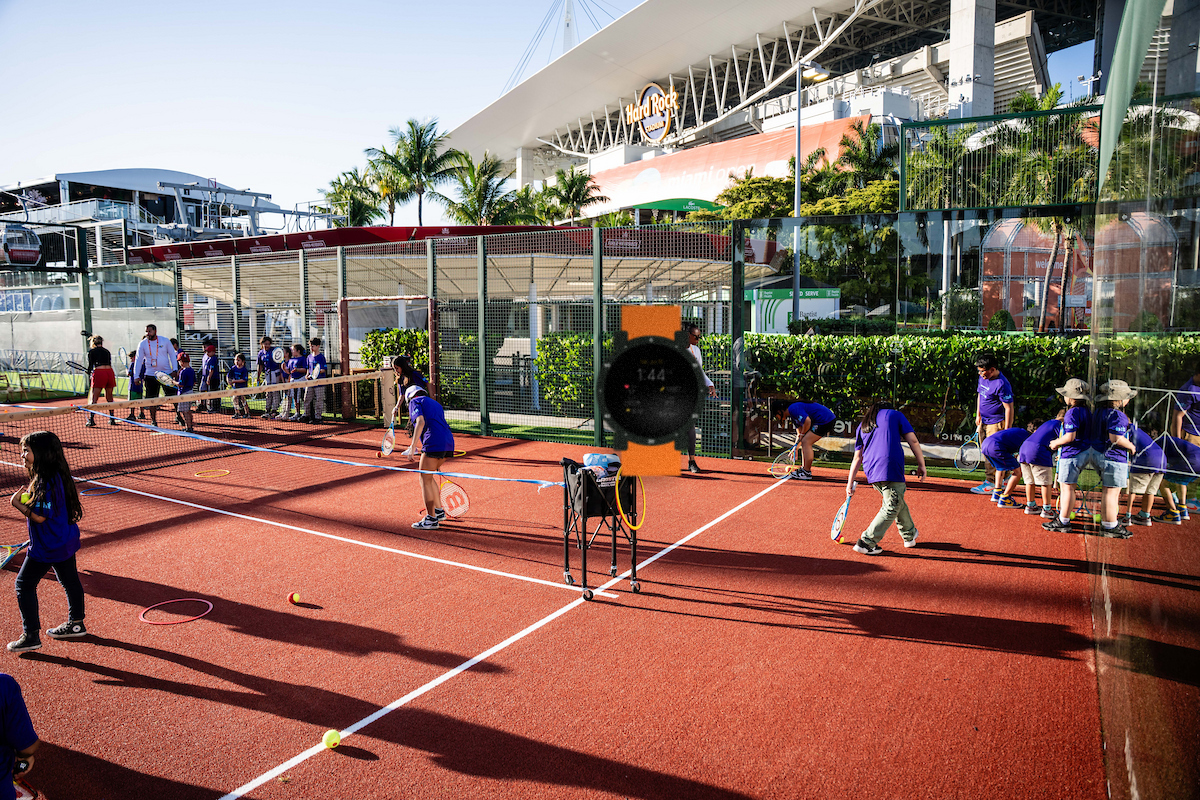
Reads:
1h44
